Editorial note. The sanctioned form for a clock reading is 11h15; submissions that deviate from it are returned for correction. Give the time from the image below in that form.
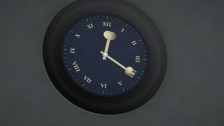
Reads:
12h20
